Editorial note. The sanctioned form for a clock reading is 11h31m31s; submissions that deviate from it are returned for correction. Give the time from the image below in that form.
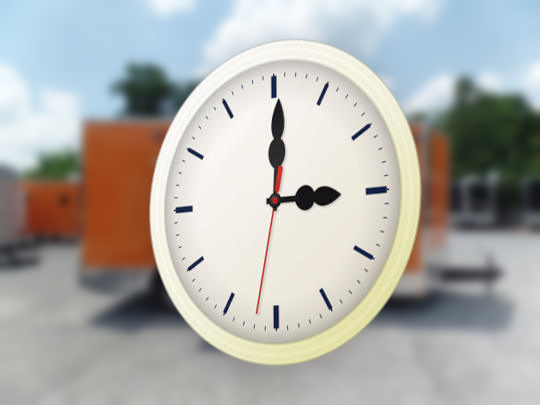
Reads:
3h00m32s
